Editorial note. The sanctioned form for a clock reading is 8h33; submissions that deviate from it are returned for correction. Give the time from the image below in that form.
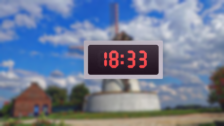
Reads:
18h33
